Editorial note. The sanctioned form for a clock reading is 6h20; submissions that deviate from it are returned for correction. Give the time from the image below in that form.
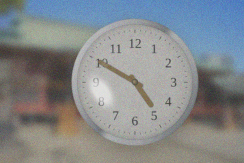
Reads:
4h50
